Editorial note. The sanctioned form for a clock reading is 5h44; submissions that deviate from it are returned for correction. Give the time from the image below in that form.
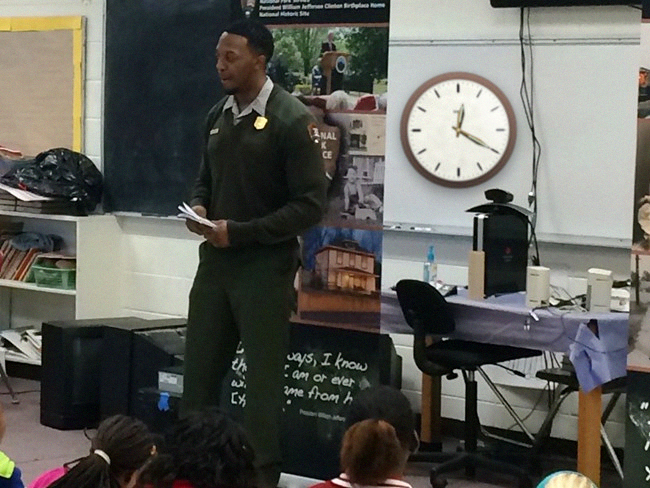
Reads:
12h20
